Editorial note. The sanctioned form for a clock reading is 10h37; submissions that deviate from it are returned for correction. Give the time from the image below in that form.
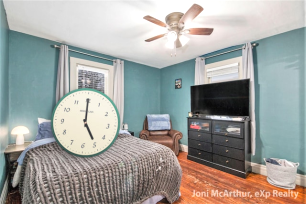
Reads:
5h00
